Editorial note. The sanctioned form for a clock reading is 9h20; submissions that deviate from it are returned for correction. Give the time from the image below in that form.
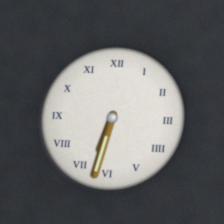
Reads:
6h32
